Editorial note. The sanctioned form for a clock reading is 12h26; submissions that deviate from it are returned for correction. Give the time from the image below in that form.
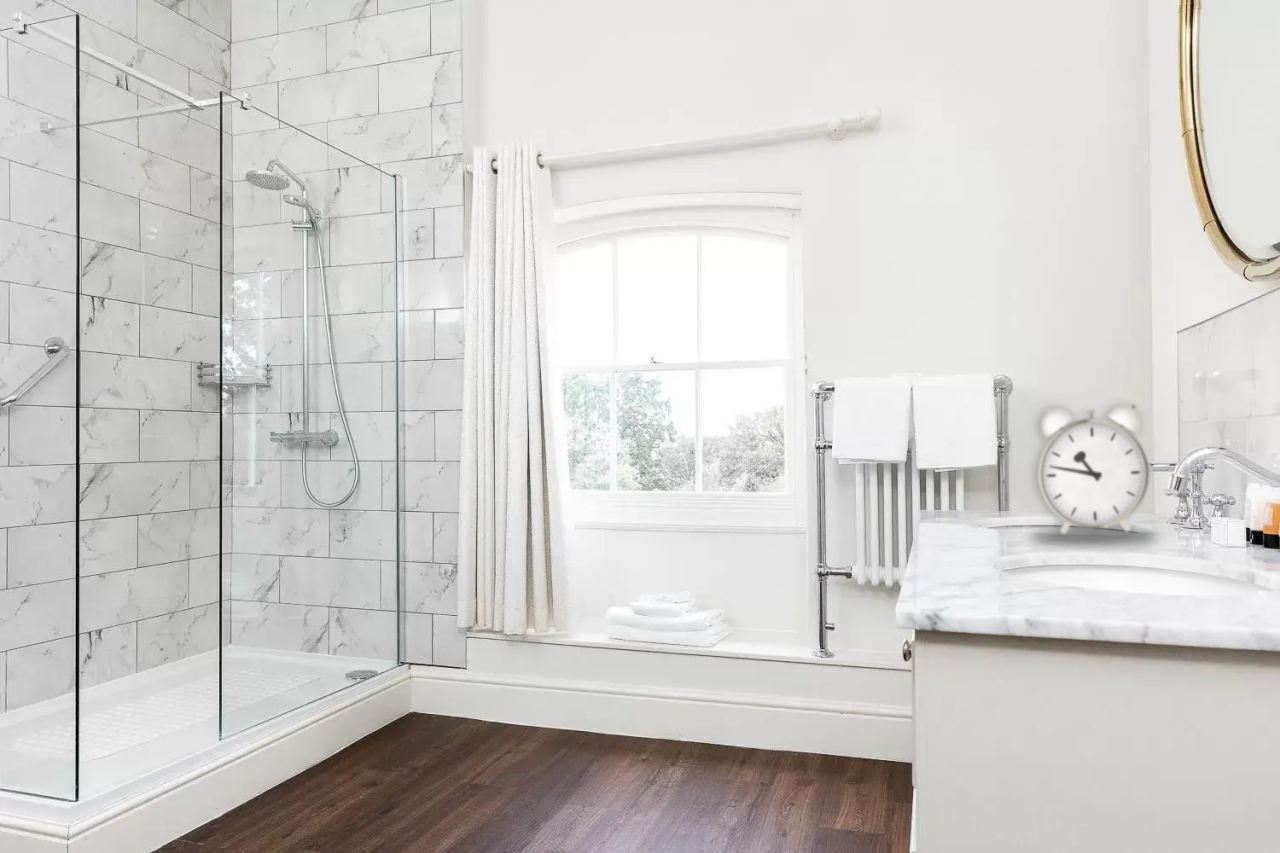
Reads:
10h47
